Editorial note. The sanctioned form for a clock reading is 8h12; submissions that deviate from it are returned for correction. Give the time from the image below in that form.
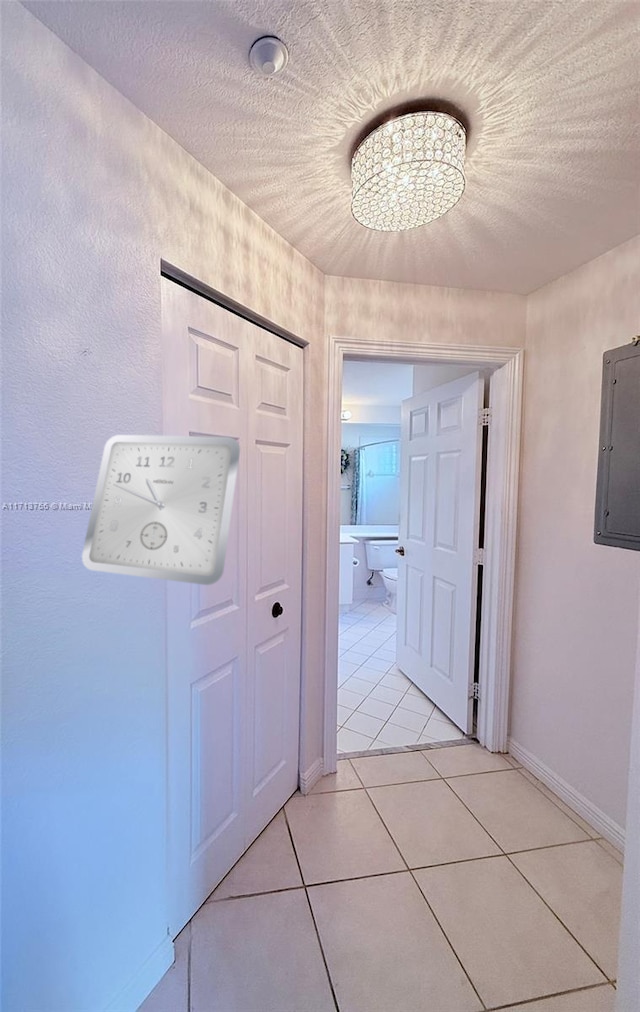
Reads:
10h48
